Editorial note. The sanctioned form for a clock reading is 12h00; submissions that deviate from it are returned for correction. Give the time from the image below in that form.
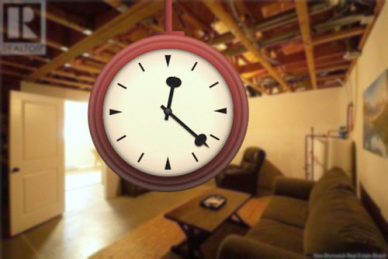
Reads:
12h22
